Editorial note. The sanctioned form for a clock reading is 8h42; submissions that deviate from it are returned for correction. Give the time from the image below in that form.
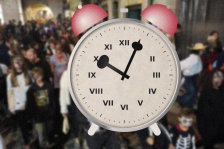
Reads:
10h04
